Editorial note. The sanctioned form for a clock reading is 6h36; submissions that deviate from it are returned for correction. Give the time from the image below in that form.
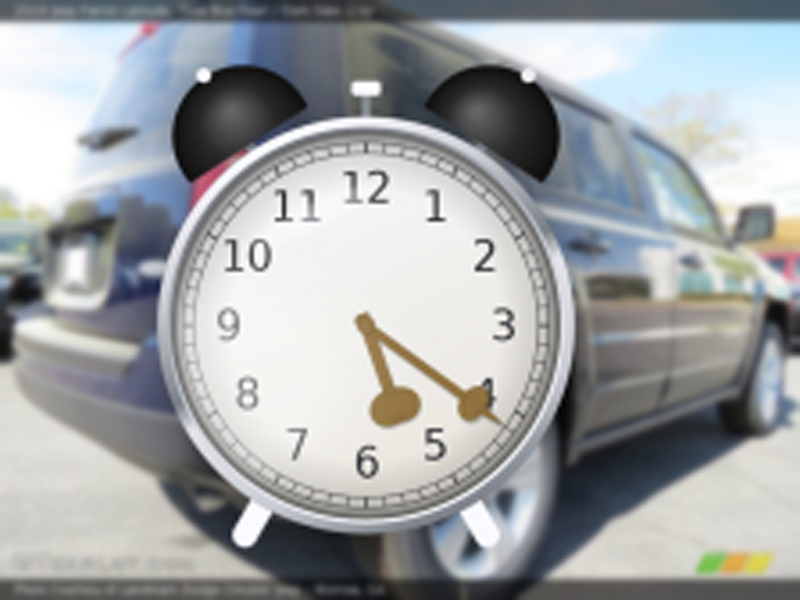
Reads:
5h21
